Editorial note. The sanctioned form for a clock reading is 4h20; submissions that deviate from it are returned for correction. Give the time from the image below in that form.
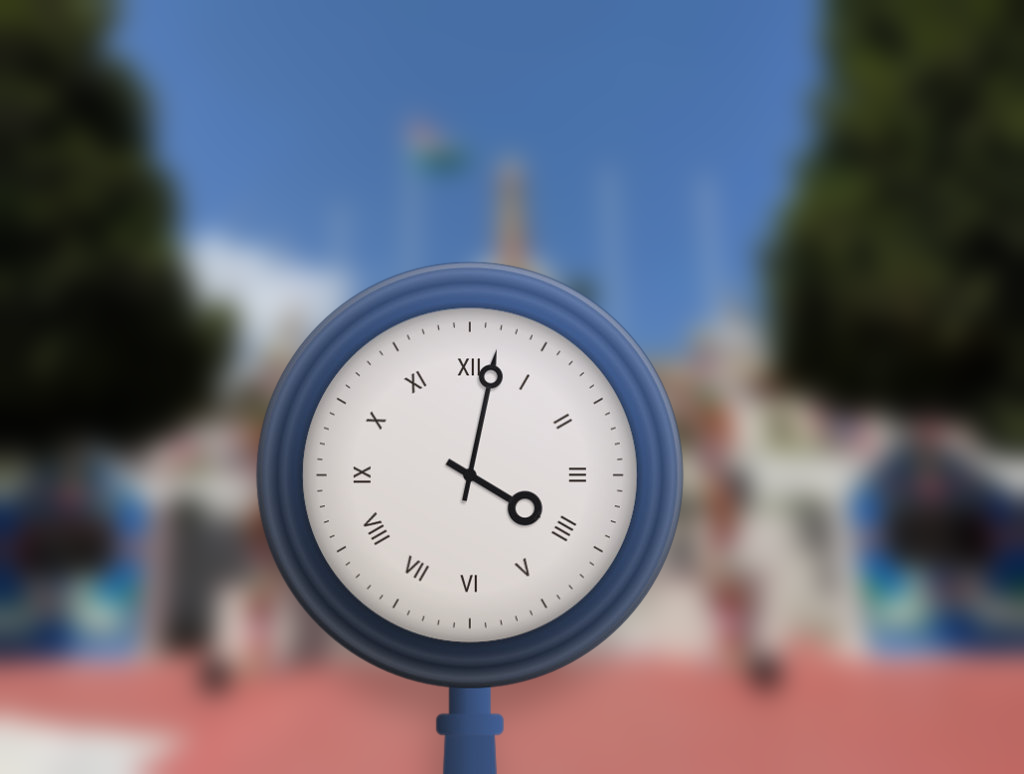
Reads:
4h02
